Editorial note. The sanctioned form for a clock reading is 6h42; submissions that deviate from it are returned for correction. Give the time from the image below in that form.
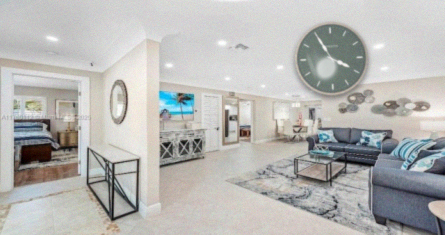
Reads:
3h55
